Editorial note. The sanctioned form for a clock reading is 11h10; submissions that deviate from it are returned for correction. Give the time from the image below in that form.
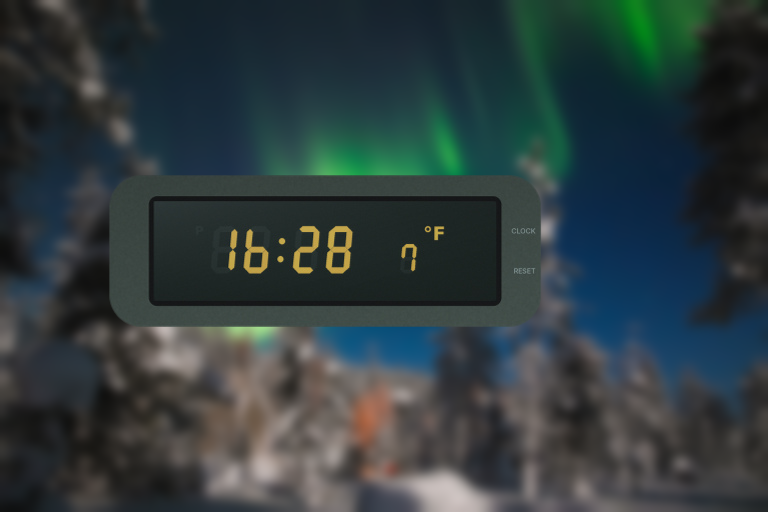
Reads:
16h28
